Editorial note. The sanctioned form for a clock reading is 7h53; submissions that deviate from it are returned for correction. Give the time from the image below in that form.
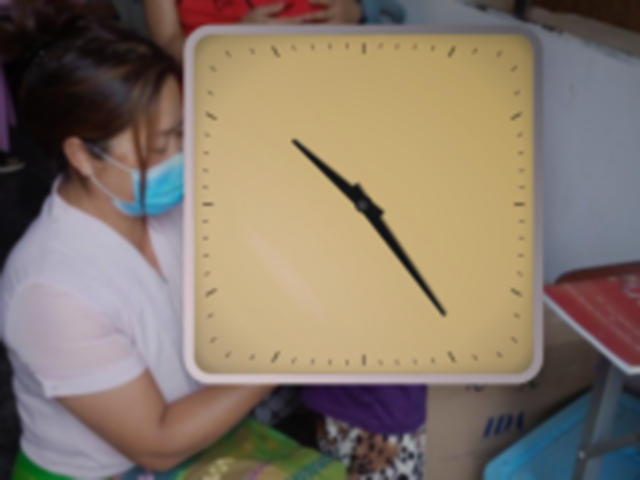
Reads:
10h24
